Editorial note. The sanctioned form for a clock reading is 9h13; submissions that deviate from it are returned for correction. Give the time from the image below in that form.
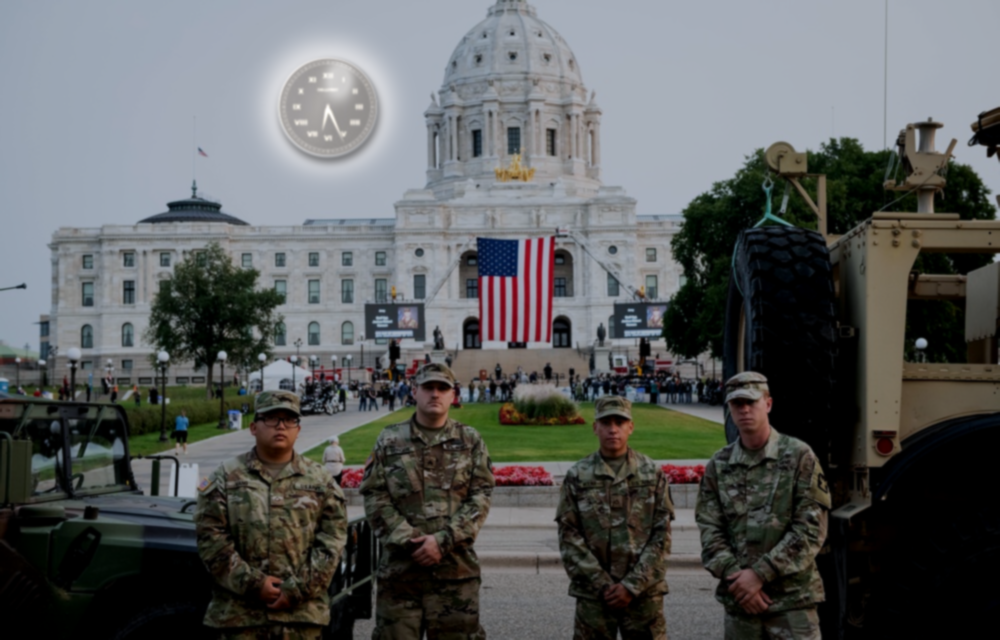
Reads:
6h26
